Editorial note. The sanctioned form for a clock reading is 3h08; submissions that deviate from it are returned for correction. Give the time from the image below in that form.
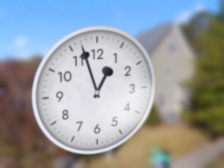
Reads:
12h57
